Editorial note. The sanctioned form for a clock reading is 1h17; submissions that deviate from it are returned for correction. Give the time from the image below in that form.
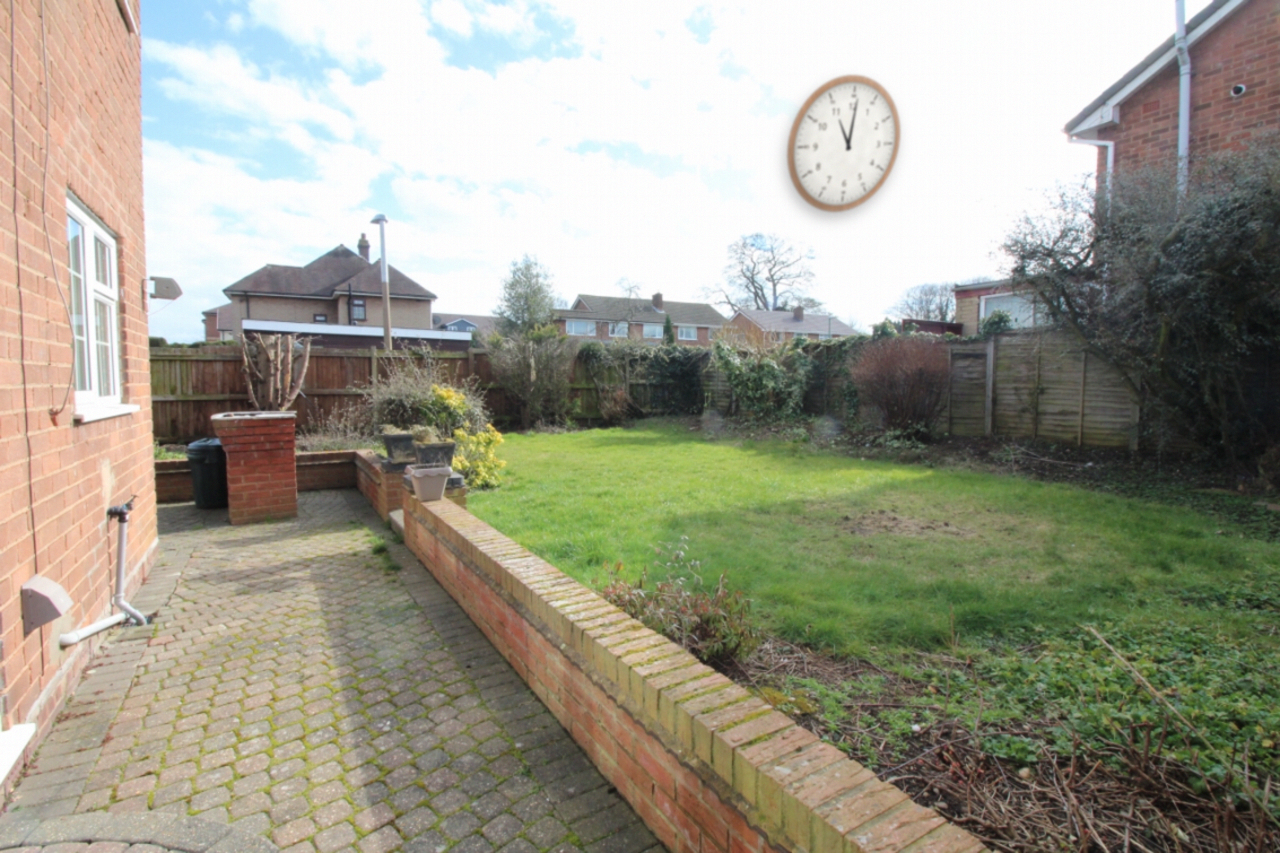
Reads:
11h01
